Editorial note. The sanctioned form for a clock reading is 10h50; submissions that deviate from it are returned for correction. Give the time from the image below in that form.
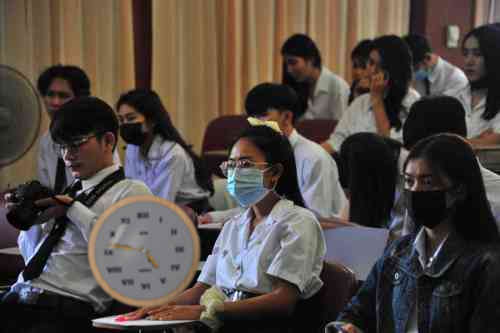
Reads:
4h47
